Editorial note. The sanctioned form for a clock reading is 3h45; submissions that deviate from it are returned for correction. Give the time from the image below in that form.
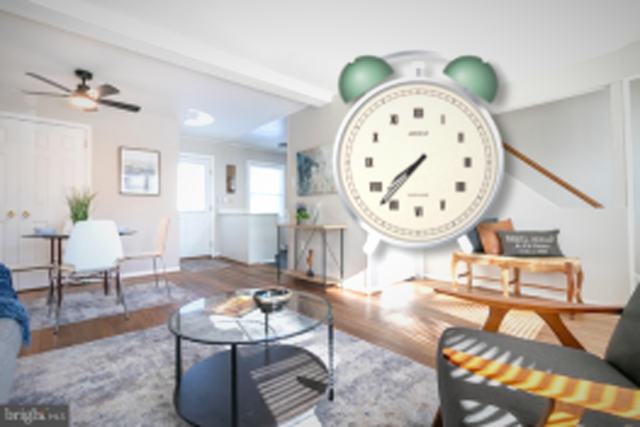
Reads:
7h37
